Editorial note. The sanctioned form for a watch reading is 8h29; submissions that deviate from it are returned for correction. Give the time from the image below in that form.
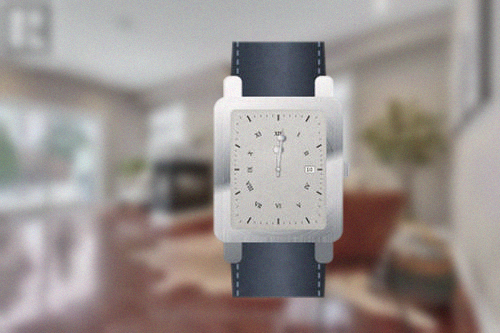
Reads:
12h01
